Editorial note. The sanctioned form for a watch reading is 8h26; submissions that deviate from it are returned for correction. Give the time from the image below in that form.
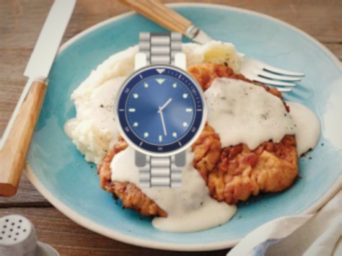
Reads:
1h28
